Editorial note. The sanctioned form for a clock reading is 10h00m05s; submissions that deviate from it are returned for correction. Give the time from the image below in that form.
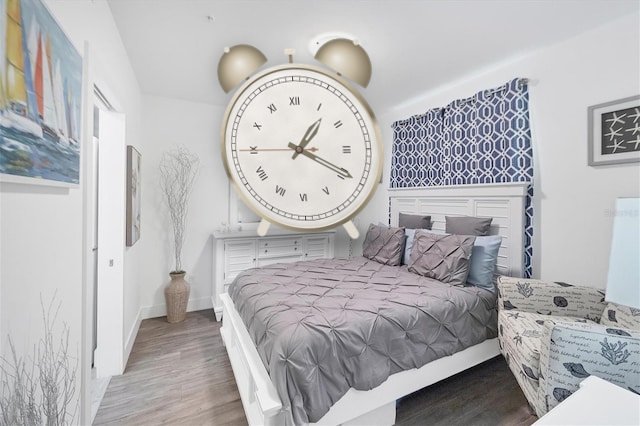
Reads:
1h19m45s
